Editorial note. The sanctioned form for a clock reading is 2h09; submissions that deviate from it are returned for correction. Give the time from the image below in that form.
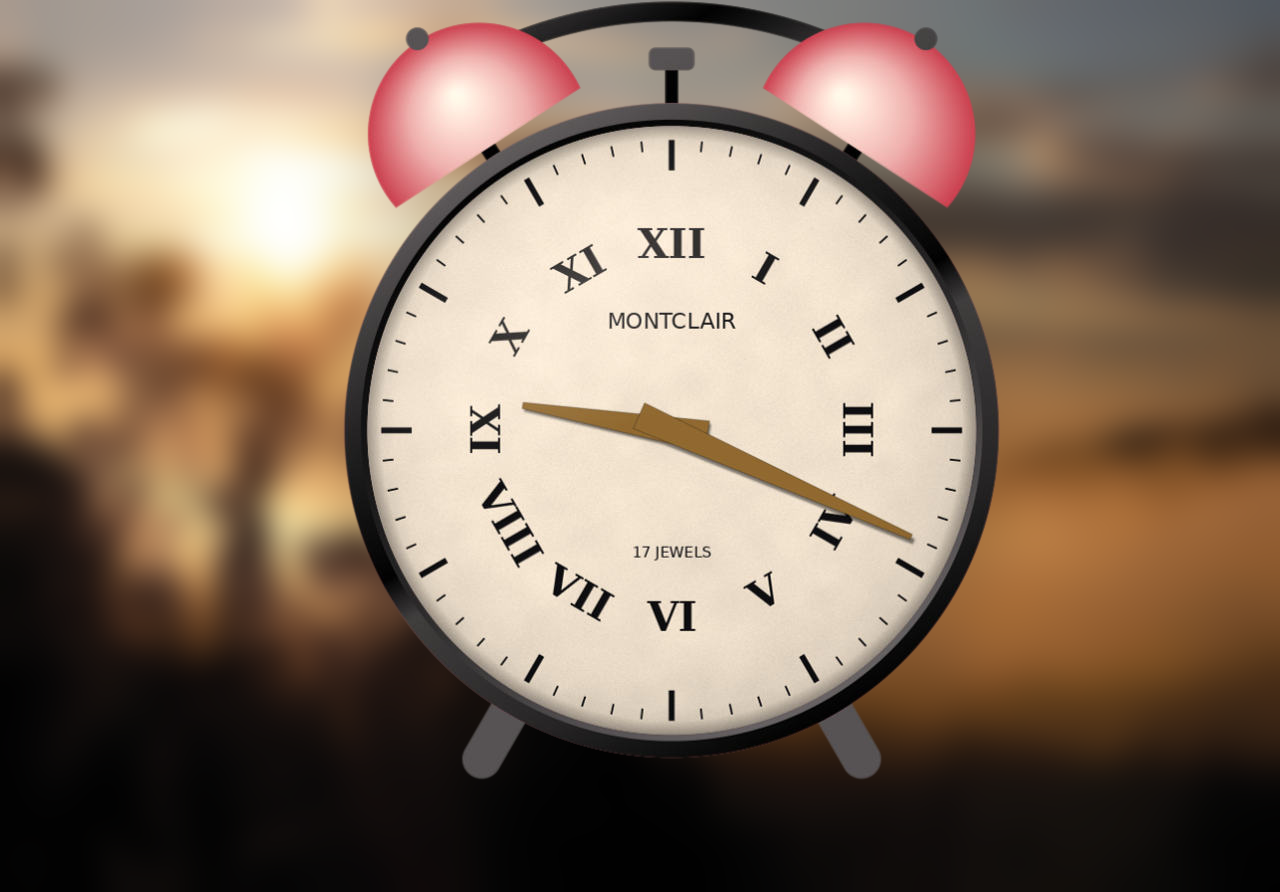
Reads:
9h19
